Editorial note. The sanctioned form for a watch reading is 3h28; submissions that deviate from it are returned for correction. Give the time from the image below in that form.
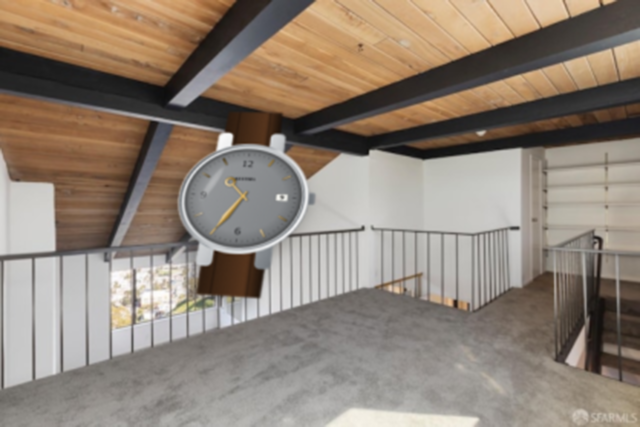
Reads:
10h35
